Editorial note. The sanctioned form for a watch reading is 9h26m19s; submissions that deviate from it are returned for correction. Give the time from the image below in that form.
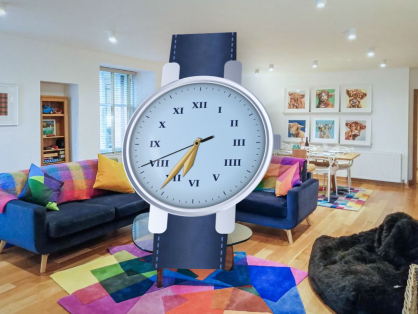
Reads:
6h35m41s
